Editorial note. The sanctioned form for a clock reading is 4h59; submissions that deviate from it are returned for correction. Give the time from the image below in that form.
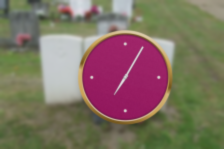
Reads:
7h05
